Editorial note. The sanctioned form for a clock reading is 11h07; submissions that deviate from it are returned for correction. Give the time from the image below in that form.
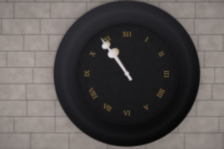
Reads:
10h54
